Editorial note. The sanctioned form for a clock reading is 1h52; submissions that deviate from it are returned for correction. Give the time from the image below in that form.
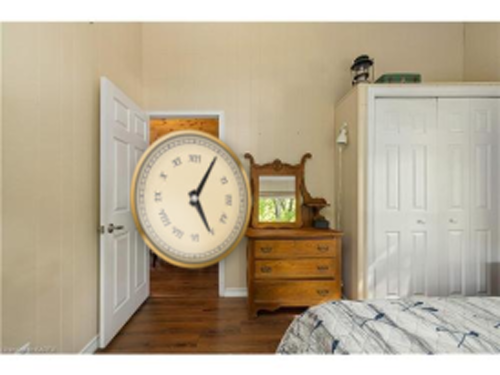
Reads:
5h05
